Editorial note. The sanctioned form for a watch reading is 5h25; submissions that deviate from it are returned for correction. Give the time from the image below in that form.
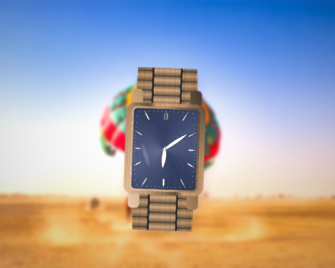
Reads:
6h09
